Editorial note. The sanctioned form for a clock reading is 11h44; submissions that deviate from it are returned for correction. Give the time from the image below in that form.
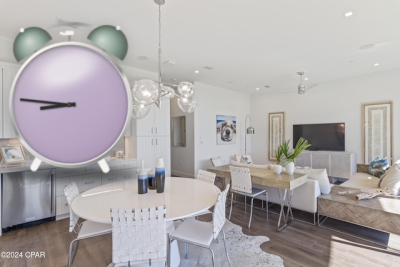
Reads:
8h46
